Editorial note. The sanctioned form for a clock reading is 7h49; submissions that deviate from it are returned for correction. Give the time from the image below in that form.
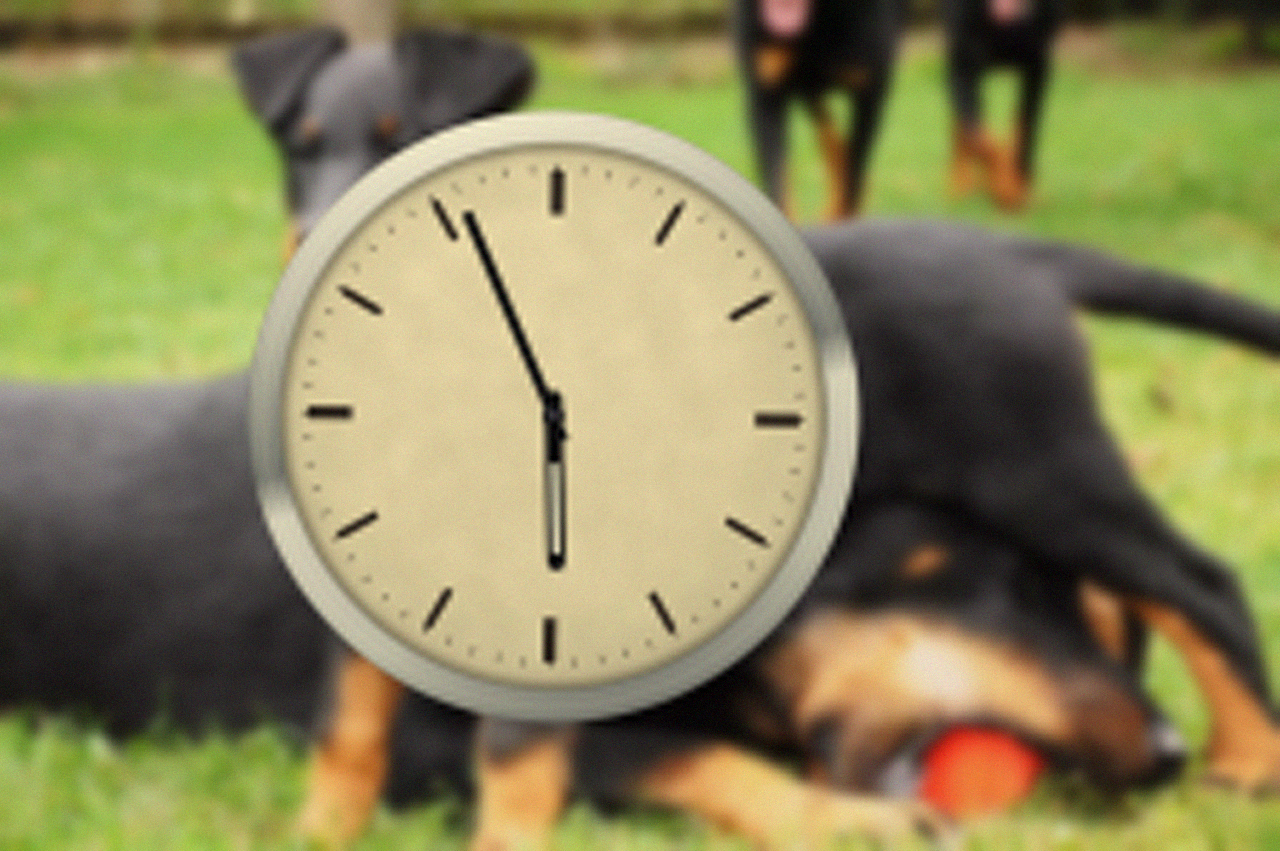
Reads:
5h56
